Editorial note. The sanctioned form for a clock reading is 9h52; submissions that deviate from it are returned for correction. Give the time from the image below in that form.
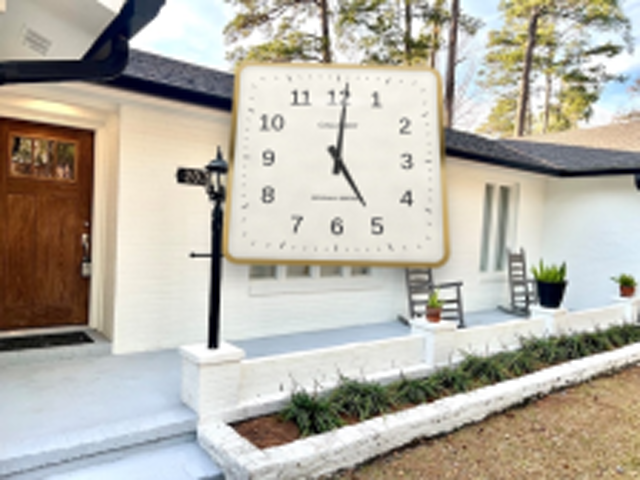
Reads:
5h01
